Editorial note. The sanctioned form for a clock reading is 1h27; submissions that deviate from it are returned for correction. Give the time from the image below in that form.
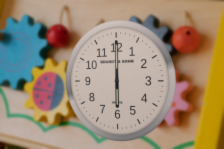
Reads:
6h00
